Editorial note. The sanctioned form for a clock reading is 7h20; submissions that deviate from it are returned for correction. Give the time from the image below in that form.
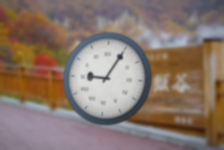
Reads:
9h05
